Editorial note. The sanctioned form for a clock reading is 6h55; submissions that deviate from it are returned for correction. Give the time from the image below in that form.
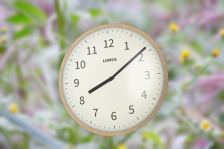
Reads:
8h09
